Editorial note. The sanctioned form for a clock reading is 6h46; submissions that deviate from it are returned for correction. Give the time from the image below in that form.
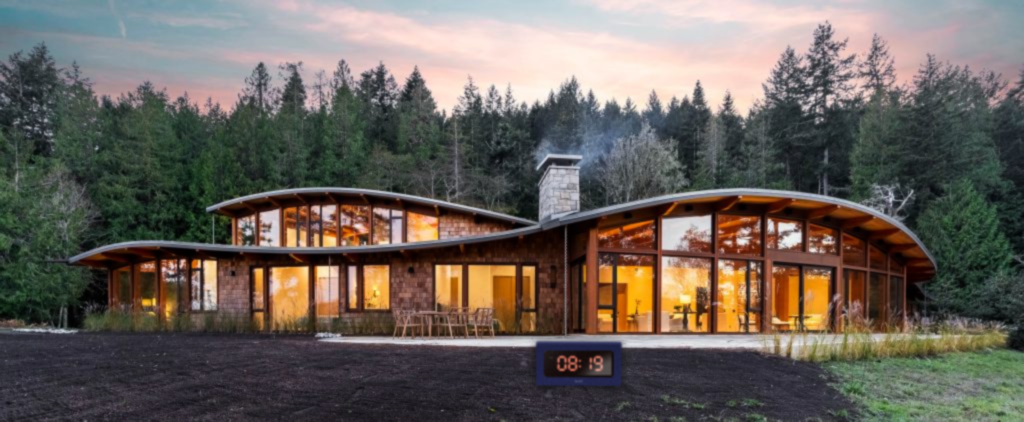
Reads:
8h19
